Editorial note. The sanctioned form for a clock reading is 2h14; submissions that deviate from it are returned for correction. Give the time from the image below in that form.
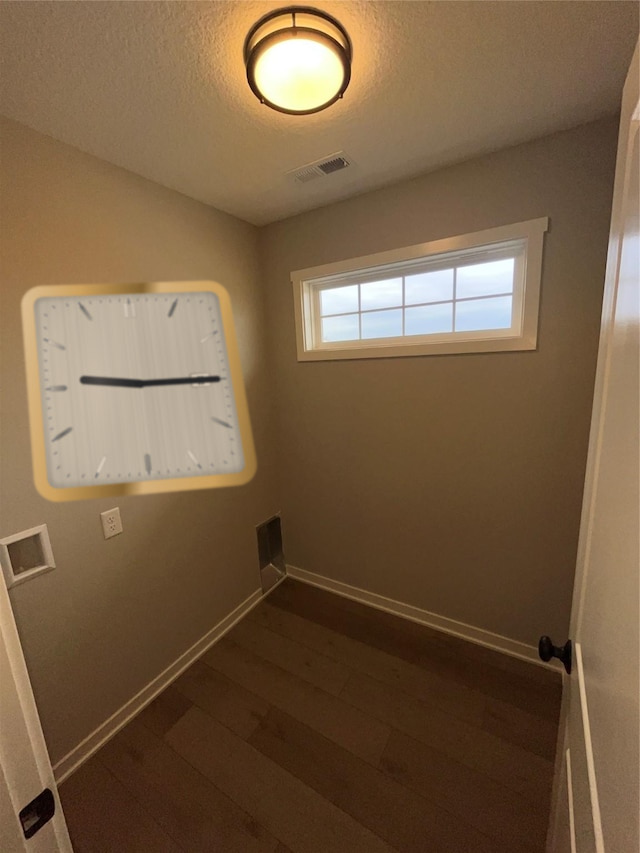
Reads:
9h15
